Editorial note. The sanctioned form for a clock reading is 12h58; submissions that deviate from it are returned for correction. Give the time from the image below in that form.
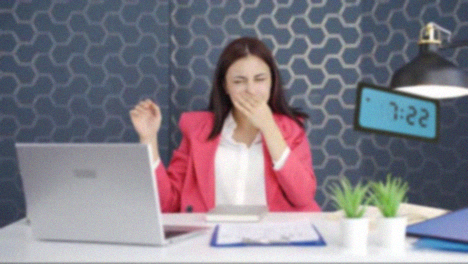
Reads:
7h22
